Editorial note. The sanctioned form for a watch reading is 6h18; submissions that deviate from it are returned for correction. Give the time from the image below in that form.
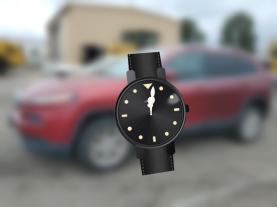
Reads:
12h02
